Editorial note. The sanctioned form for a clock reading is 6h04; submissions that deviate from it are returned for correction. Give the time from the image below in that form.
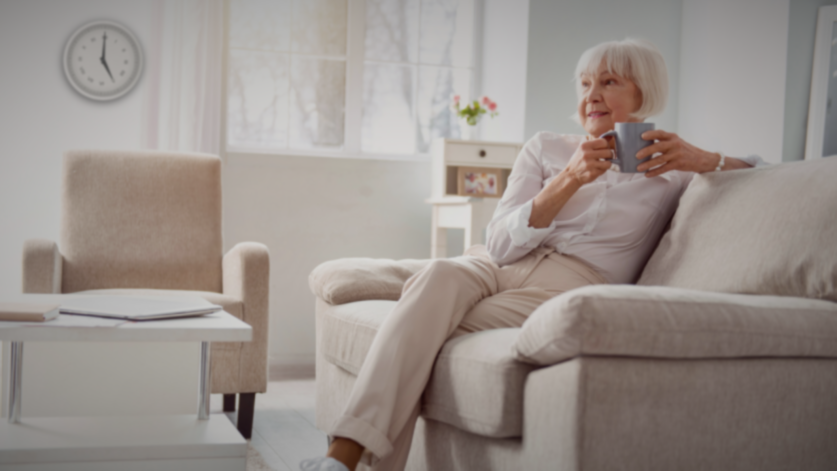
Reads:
5h00
